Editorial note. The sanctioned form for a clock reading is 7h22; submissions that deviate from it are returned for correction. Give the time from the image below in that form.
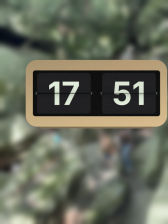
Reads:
17h51
